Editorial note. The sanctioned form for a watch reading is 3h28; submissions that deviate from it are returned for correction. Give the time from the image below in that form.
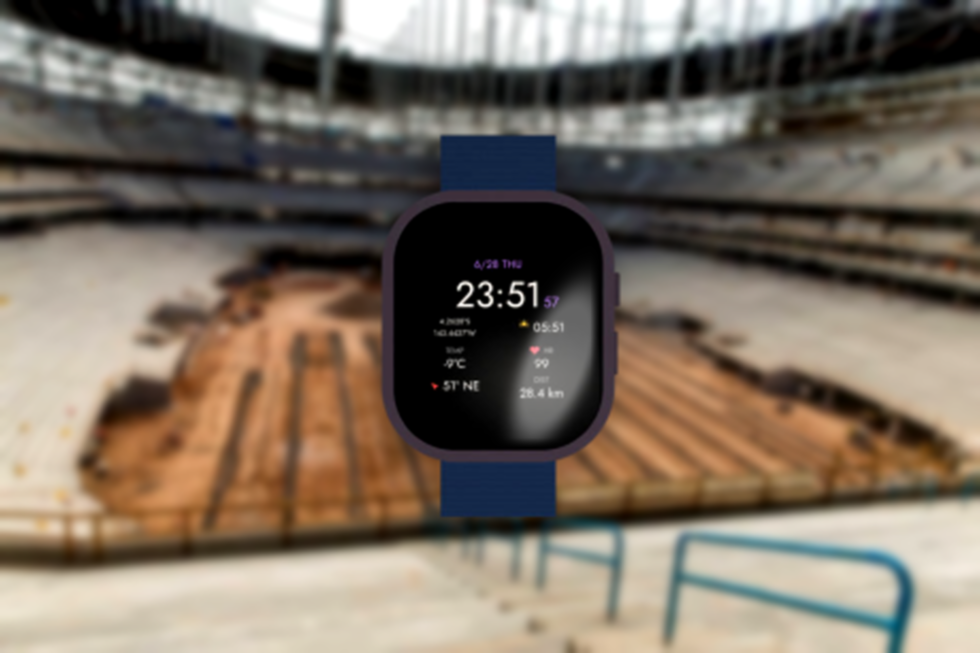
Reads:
23h51
